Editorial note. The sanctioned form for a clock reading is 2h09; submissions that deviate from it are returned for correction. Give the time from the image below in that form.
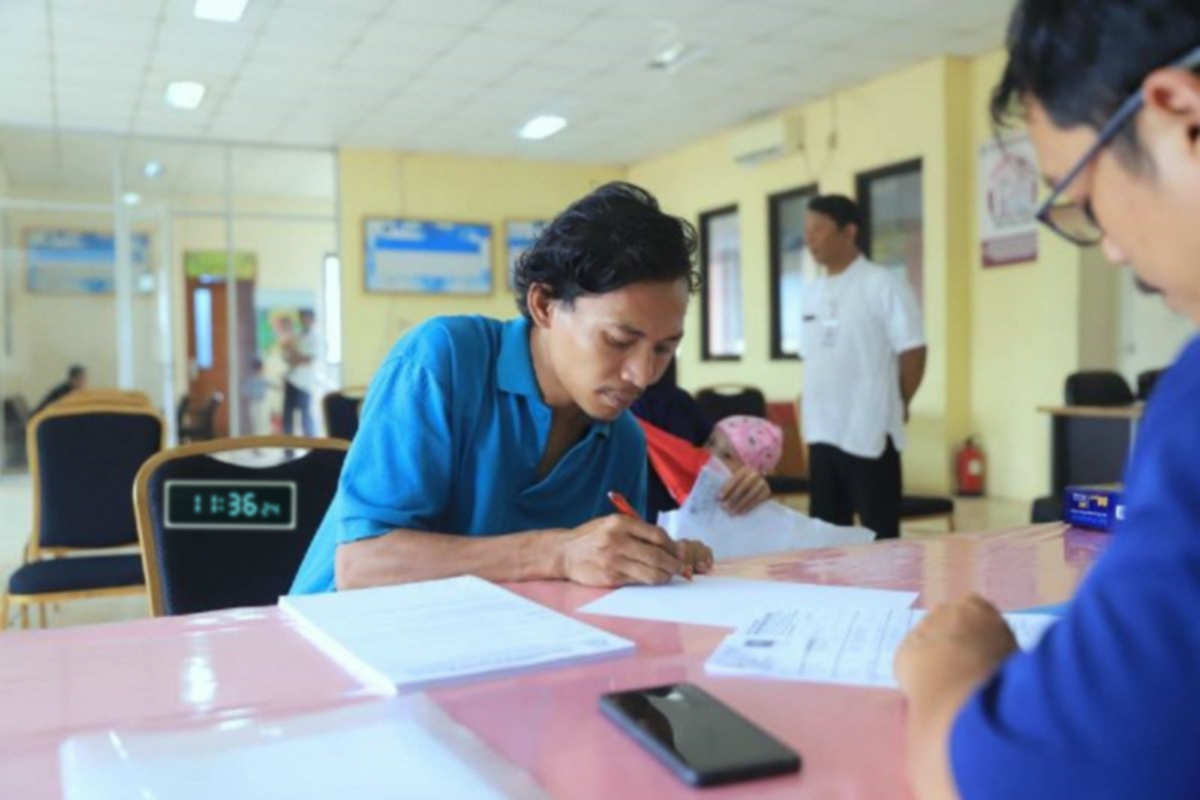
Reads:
11h36
